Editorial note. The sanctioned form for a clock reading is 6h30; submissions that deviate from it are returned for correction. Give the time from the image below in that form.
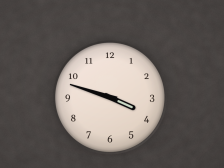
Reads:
3h48
